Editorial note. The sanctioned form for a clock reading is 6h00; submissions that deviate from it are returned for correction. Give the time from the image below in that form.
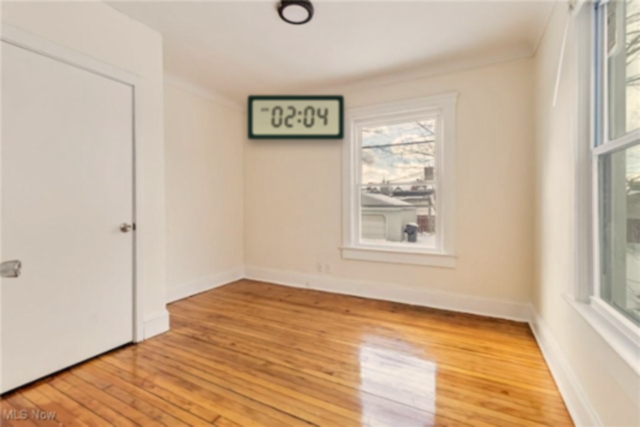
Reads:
2h04
